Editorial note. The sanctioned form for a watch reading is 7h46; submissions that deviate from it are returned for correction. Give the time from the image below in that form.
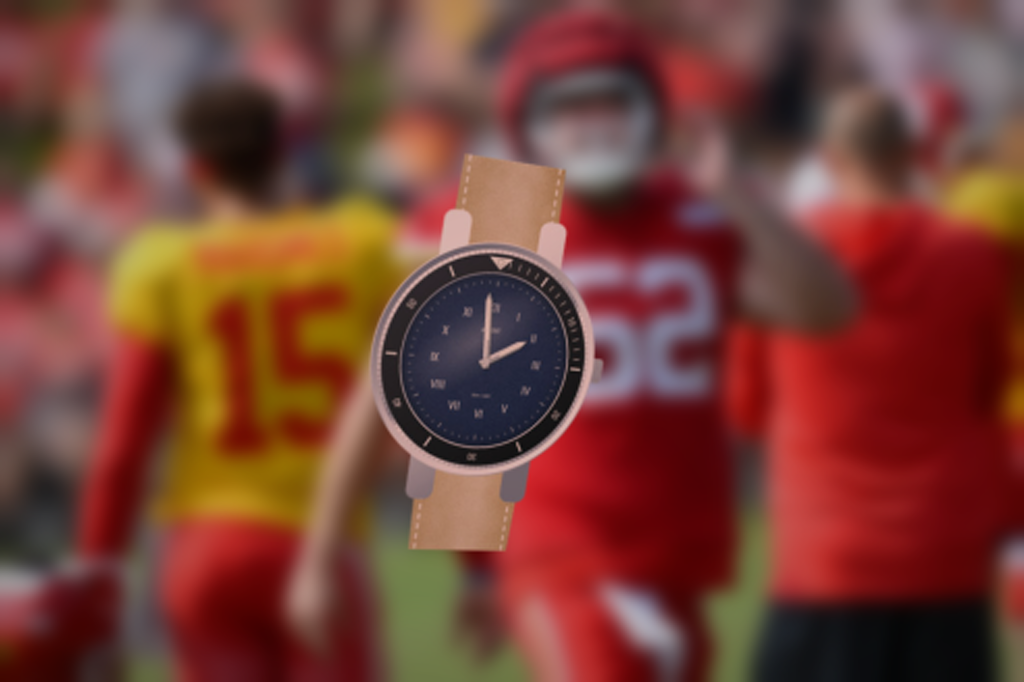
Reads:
1h59
